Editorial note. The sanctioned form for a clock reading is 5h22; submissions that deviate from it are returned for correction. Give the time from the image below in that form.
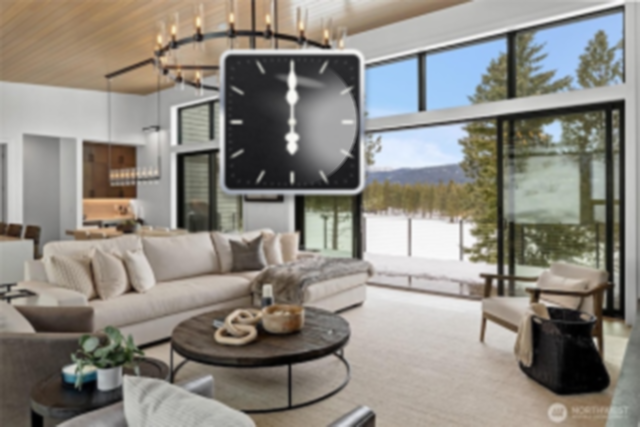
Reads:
6h00
